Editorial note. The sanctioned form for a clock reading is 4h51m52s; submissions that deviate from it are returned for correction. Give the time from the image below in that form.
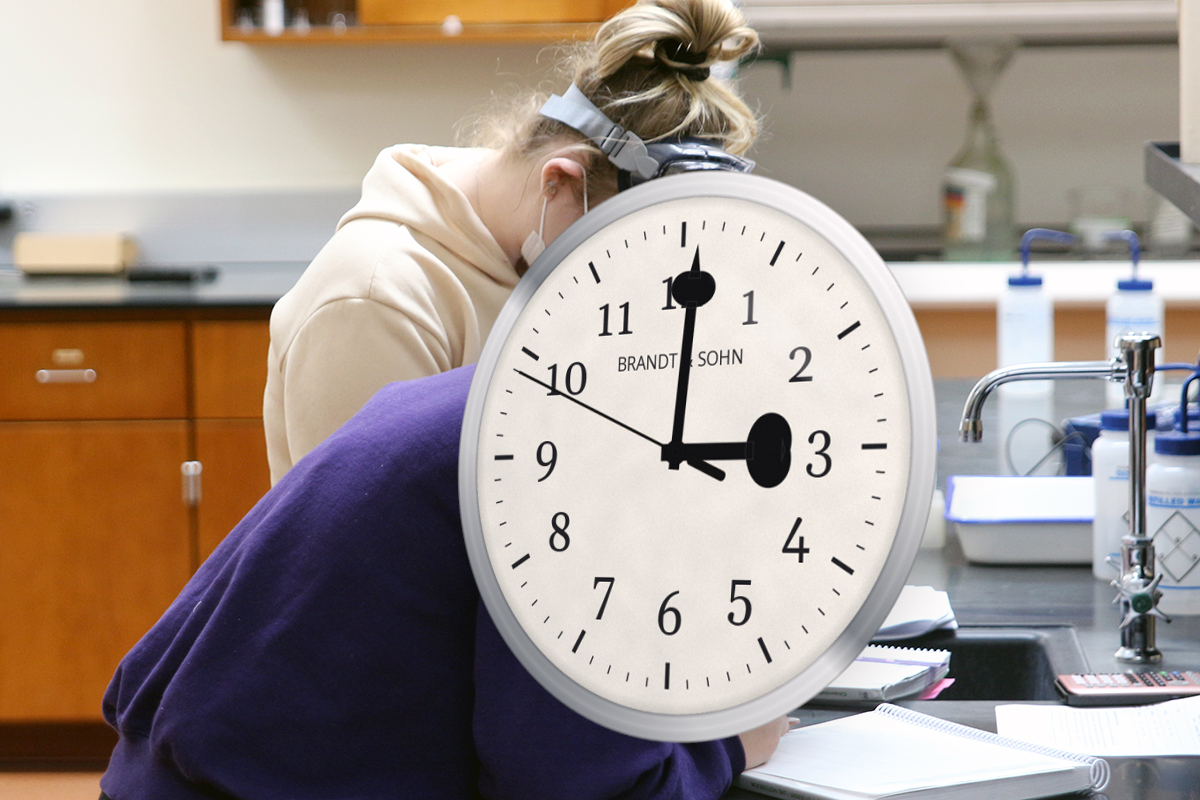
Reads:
3h00m49s
